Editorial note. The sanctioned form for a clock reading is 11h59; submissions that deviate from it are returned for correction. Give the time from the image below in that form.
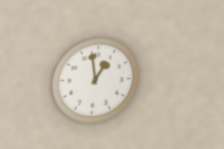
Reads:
12h58
